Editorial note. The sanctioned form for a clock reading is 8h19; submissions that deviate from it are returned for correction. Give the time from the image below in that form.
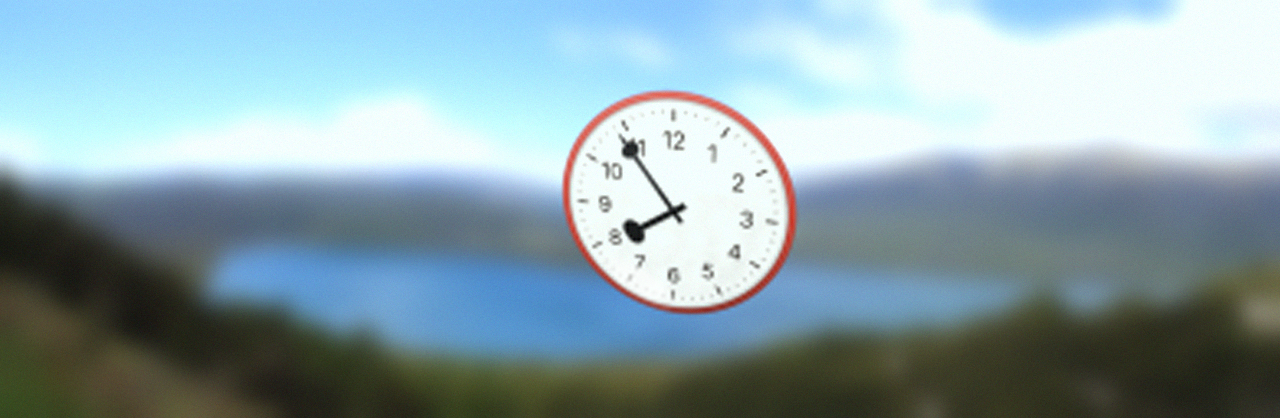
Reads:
7h54
